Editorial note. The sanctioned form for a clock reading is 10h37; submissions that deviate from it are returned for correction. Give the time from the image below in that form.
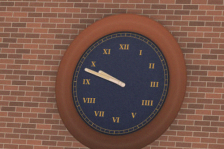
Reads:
9h48
